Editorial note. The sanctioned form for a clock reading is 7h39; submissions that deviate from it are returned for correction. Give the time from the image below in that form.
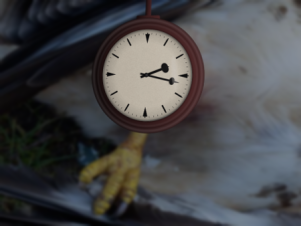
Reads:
2h17
